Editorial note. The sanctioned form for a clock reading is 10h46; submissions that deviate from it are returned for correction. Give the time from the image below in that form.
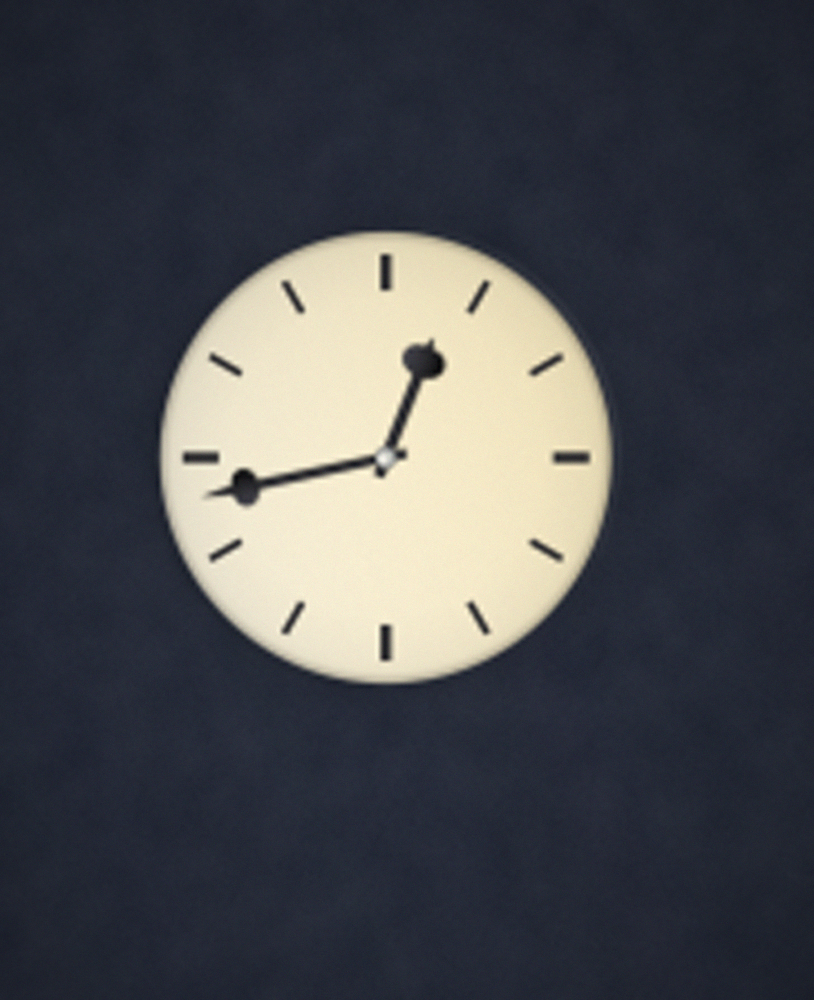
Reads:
12h43
